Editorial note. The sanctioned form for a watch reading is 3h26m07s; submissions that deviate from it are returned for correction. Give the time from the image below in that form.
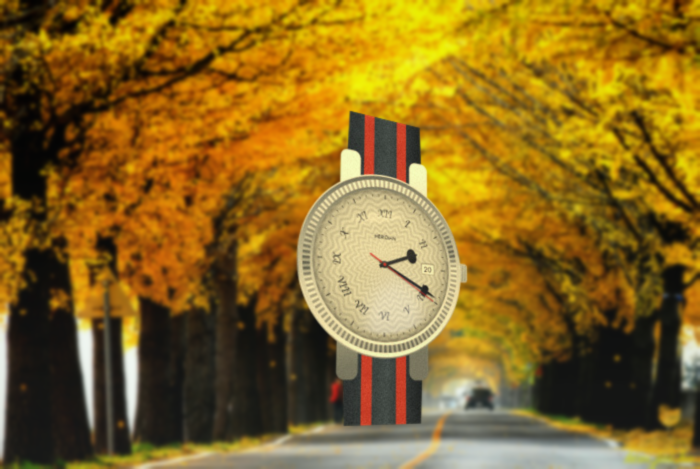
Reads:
2h19m20s
